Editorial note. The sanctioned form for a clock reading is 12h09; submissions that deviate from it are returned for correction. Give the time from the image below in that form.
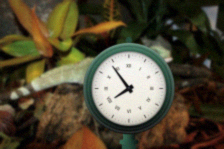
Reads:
7h54
